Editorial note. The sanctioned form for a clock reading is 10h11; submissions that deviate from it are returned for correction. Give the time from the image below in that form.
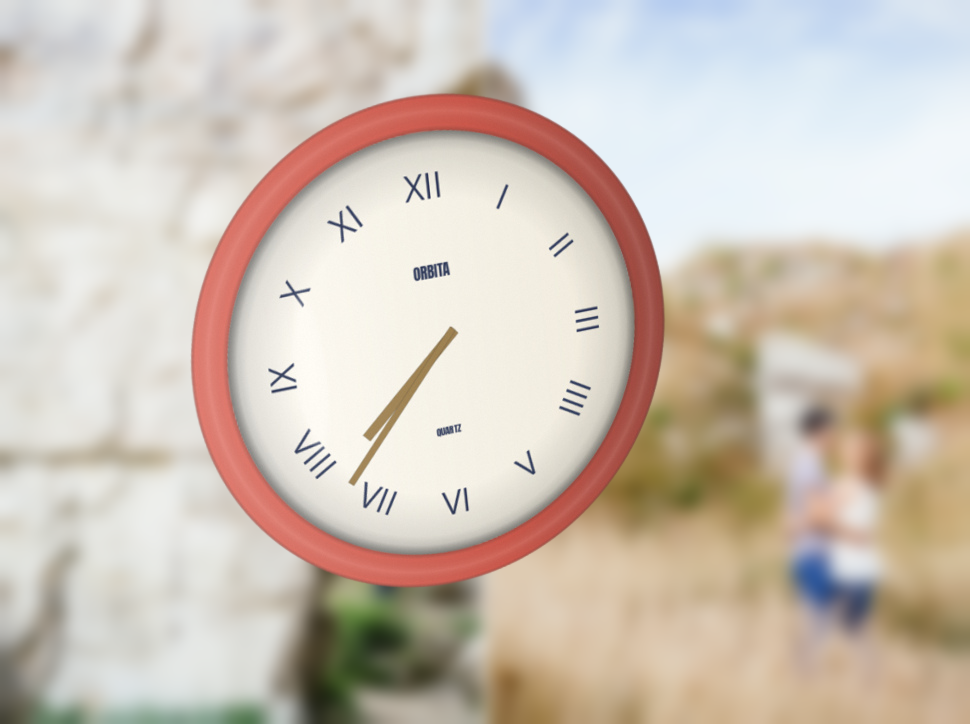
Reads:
7h37
